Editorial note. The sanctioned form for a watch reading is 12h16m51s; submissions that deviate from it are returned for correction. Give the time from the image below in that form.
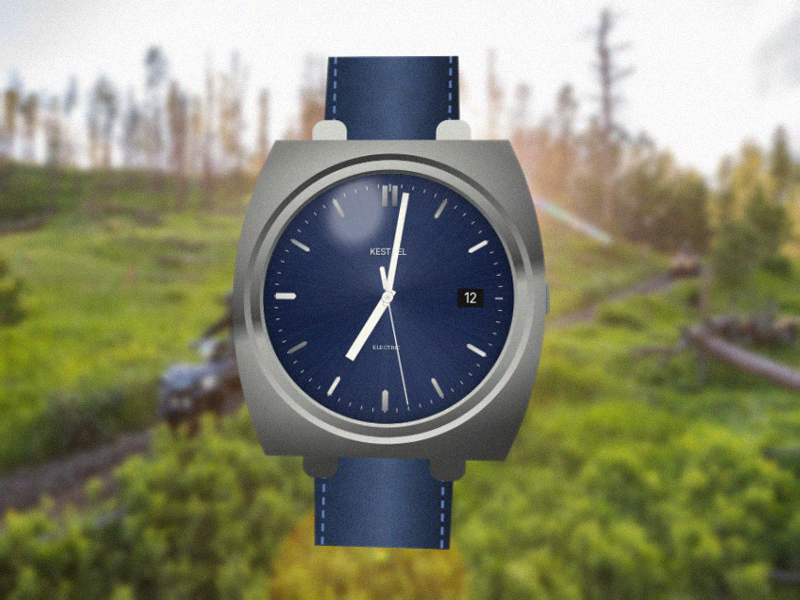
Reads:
7h01m28s
